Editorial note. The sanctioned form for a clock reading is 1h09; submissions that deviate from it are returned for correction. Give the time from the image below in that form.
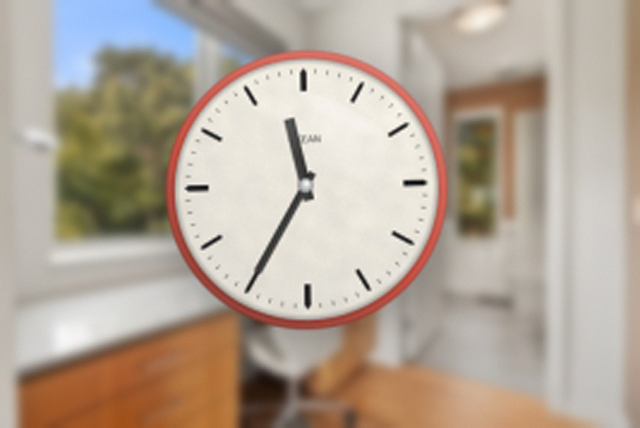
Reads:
11h35
